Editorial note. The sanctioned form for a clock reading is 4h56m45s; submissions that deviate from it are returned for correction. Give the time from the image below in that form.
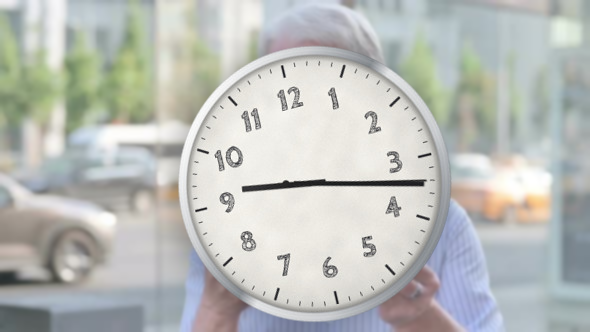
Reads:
9h17m17s
